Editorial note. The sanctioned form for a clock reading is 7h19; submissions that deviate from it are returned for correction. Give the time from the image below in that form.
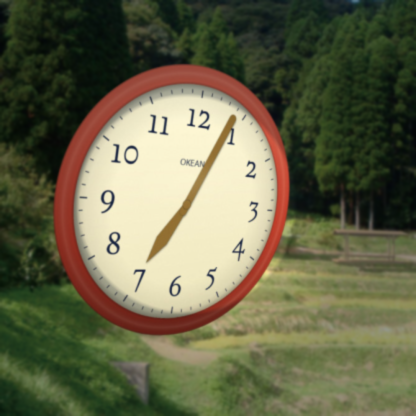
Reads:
7h04
